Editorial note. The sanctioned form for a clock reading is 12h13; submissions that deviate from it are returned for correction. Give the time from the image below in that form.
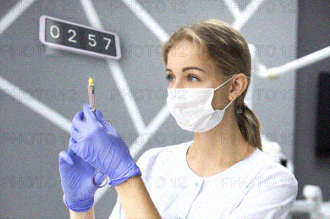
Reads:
2h57
